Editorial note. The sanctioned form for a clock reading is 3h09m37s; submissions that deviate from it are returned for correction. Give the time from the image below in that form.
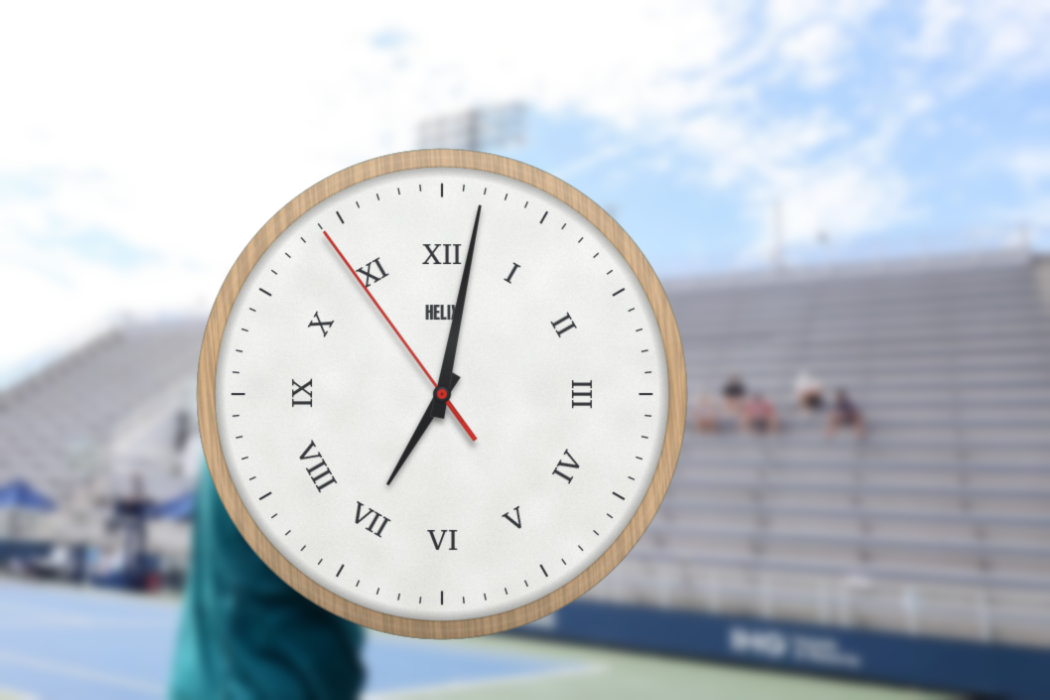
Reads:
7h01m54s
